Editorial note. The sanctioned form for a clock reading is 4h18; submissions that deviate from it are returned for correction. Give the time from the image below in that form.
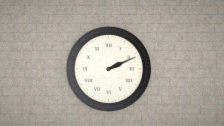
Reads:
2h11
